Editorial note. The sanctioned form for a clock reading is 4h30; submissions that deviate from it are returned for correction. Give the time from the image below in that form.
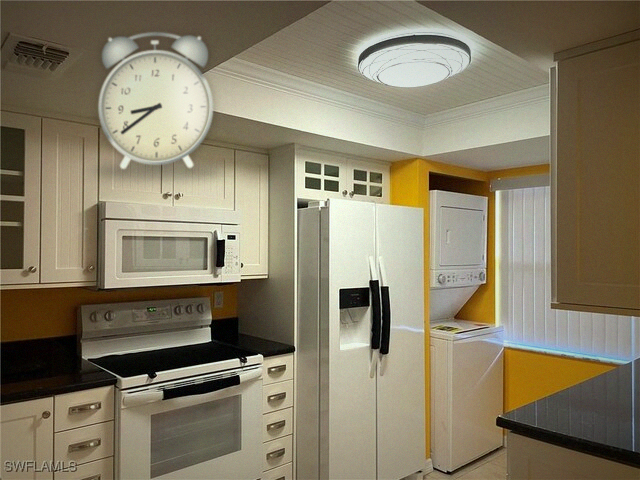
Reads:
8h39
